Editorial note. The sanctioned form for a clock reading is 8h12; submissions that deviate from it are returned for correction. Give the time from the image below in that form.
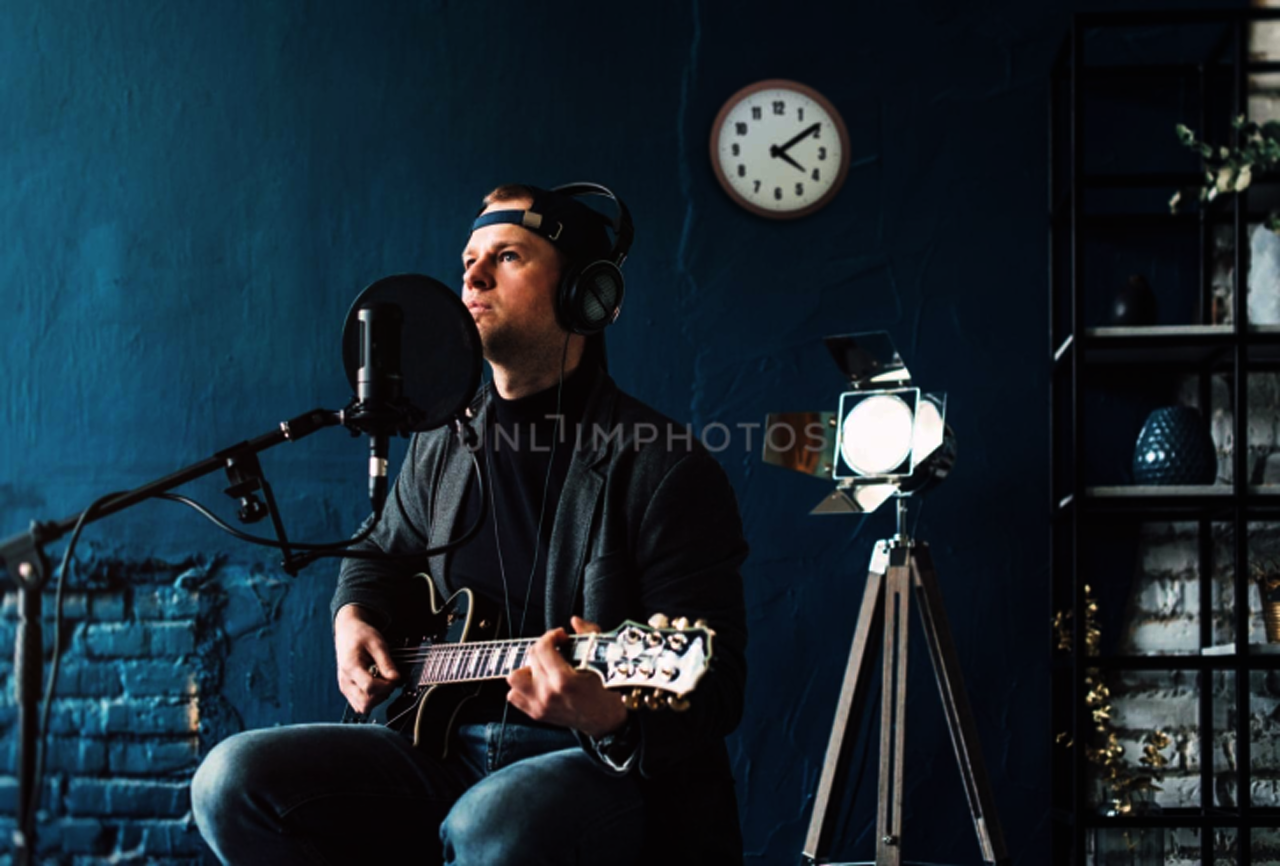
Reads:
4h09
